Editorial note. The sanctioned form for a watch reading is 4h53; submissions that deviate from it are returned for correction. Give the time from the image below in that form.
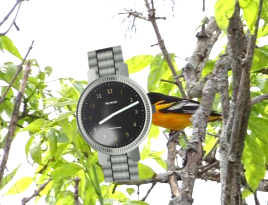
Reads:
8h12
